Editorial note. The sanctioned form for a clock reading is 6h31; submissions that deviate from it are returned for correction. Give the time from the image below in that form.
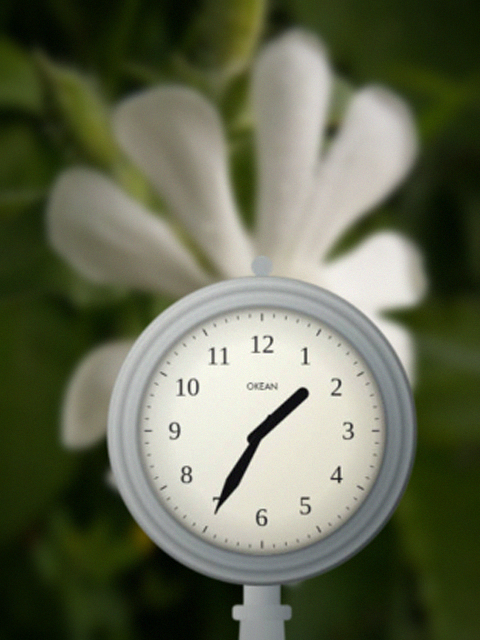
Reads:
1h35
